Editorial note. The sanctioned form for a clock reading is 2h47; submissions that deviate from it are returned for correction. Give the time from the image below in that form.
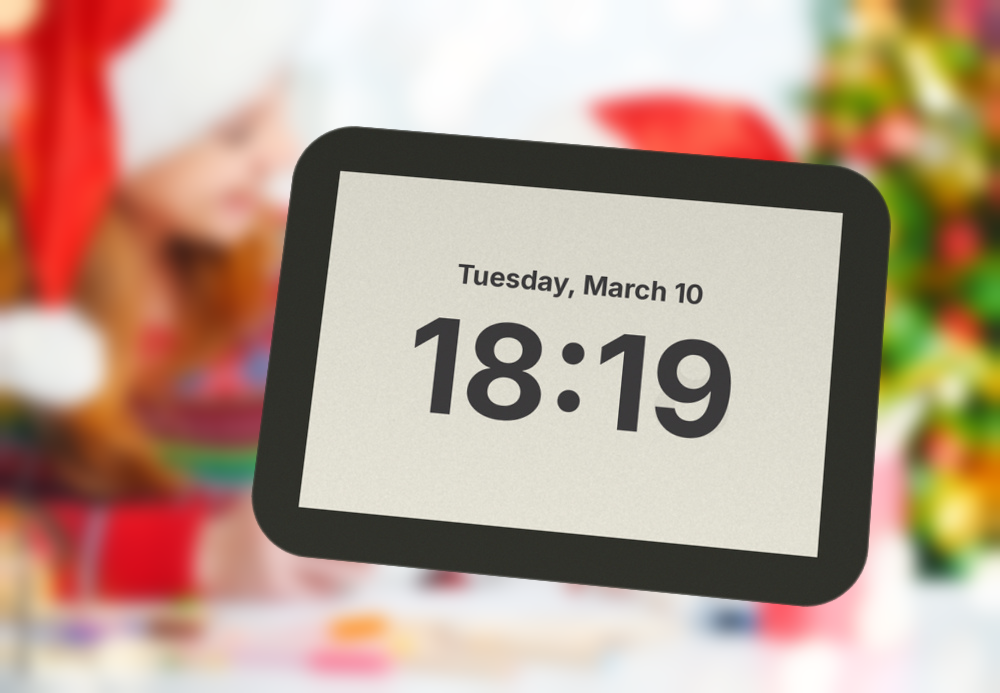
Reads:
18h19
